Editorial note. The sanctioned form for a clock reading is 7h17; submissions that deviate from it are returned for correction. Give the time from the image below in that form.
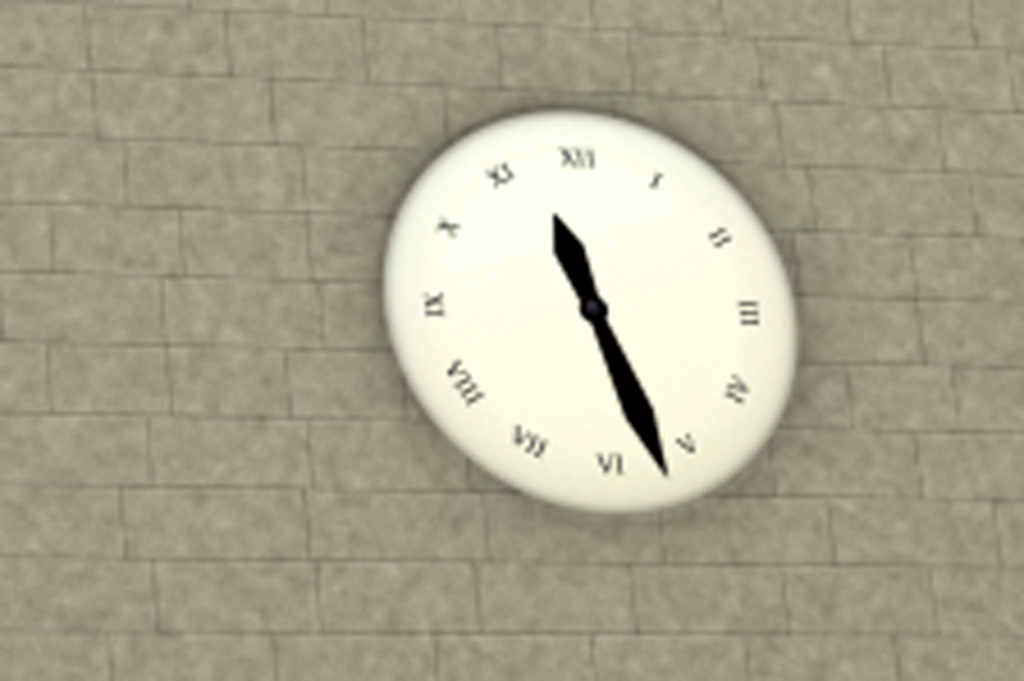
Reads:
11h27
